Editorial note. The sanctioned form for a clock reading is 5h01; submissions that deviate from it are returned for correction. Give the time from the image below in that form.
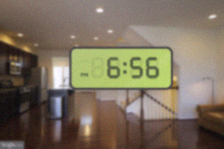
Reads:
6h56
